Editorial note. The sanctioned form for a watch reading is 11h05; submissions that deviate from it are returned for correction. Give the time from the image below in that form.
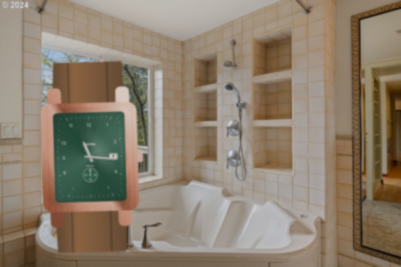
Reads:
11h16
